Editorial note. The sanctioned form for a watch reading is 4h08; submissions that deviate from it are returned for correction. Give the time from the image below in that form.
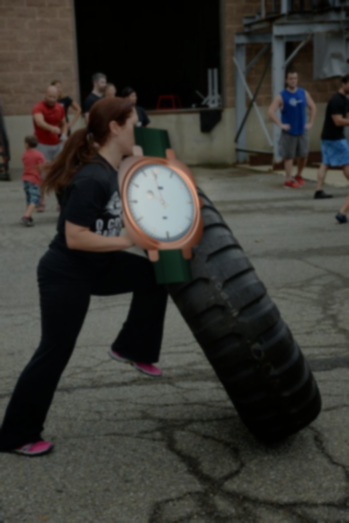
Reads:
9h58
